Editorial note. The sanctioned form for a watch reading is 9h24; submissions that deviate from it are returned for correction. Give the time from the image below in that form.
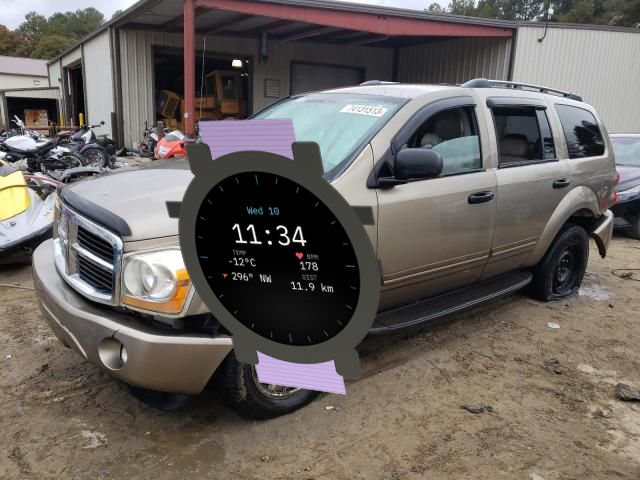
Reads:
11h34
